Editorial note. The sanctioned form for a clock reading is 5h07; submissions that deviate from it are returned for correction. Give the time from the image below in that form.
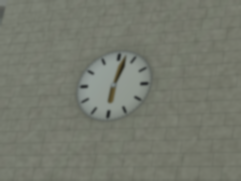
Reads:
6h02
